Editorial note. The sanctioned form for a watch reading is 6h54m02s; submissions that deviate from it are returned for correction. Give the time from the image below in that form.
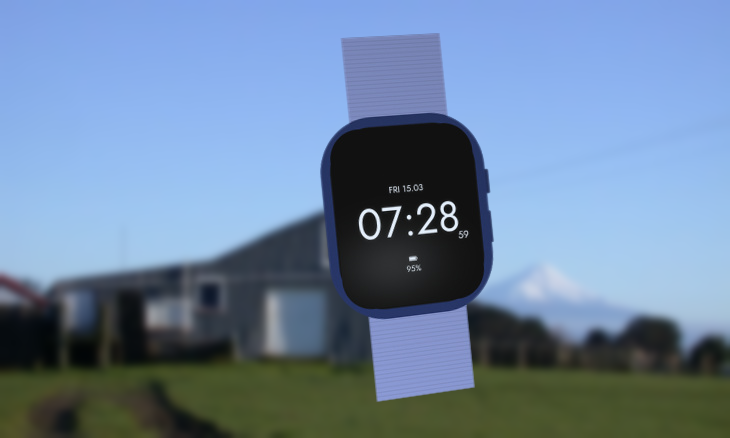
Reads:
7h28m59s
